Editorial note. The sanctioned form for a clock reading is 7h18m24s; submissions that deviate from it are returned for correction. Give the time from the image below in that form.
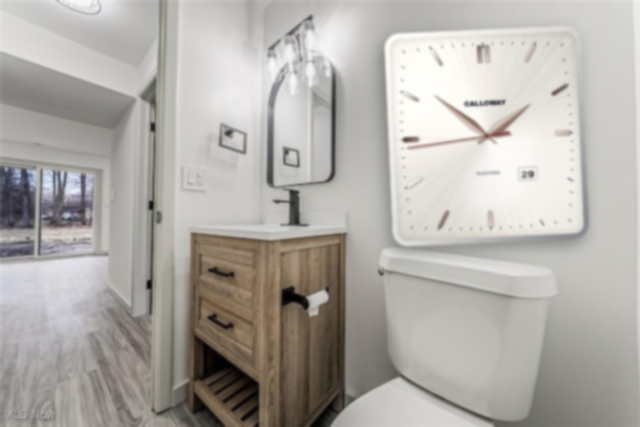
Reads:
1h51m44s
